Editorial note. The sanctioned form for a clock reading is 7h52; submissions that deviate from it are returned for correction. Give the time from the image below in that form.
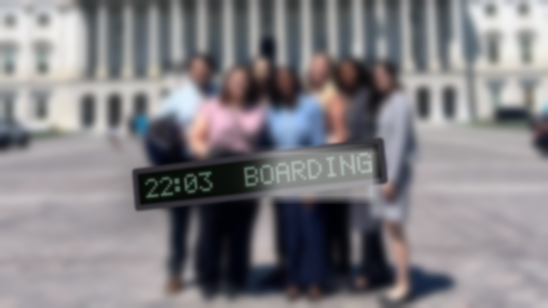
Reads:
22h03
